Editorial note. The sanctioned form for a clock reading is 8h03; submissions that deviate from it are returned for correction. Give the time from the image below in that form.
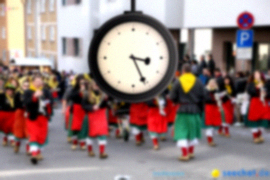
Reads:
3h26
